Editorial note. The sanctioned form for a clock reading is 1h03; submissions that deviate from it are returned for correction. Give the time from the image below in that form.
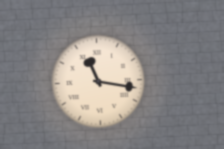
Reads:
11h17
